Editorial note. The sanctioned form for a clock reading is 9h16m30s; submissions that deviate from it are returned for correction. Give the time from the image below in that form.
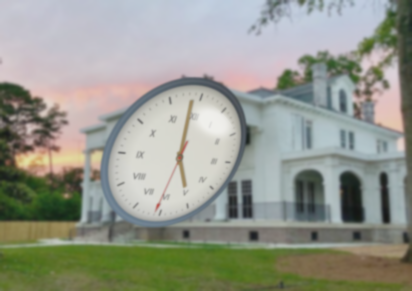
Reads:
4h58m31s
